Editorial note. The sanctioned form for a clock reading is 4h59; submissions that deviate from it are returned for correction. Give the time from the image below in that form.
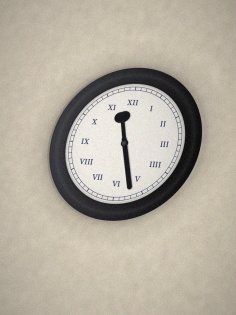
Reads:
11h27
